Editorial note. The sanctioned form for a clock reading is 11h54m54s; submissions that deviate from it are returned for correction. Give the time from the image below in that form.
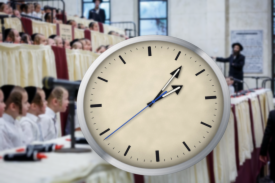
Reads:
2h06m39s
